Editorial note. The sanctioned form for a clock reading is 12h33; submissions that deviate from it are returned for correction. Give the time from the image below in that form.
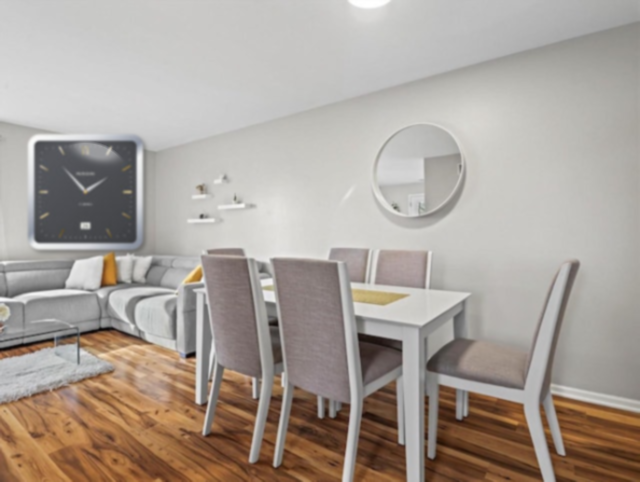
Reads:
1h53
